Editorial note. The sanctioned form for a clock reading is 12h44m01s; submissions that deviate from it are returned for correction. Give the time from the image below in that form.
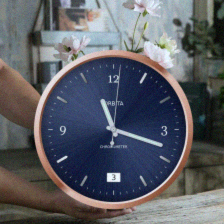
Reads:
11h18m01s
